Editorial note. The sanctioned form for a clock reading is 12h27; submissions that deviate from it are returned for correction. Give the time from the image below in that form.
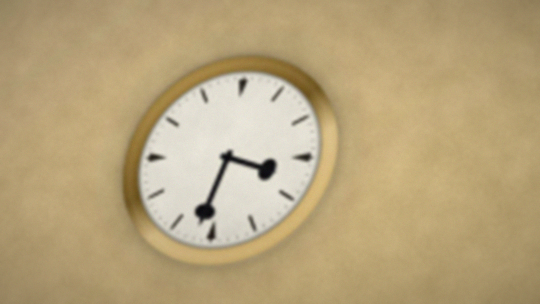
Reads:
3h32
